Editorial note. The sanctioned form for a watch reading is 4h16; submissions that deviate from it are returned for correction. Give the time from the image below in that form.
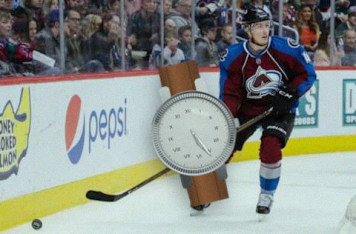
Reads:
5h26
